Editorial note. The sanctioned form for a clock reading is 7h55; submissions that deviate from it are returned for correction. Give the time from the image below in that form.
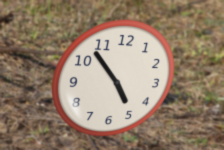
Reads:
4h53
